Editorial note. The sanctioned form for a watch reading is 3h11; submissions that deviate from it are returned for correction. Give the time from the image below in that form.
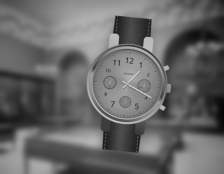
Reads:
1h19
